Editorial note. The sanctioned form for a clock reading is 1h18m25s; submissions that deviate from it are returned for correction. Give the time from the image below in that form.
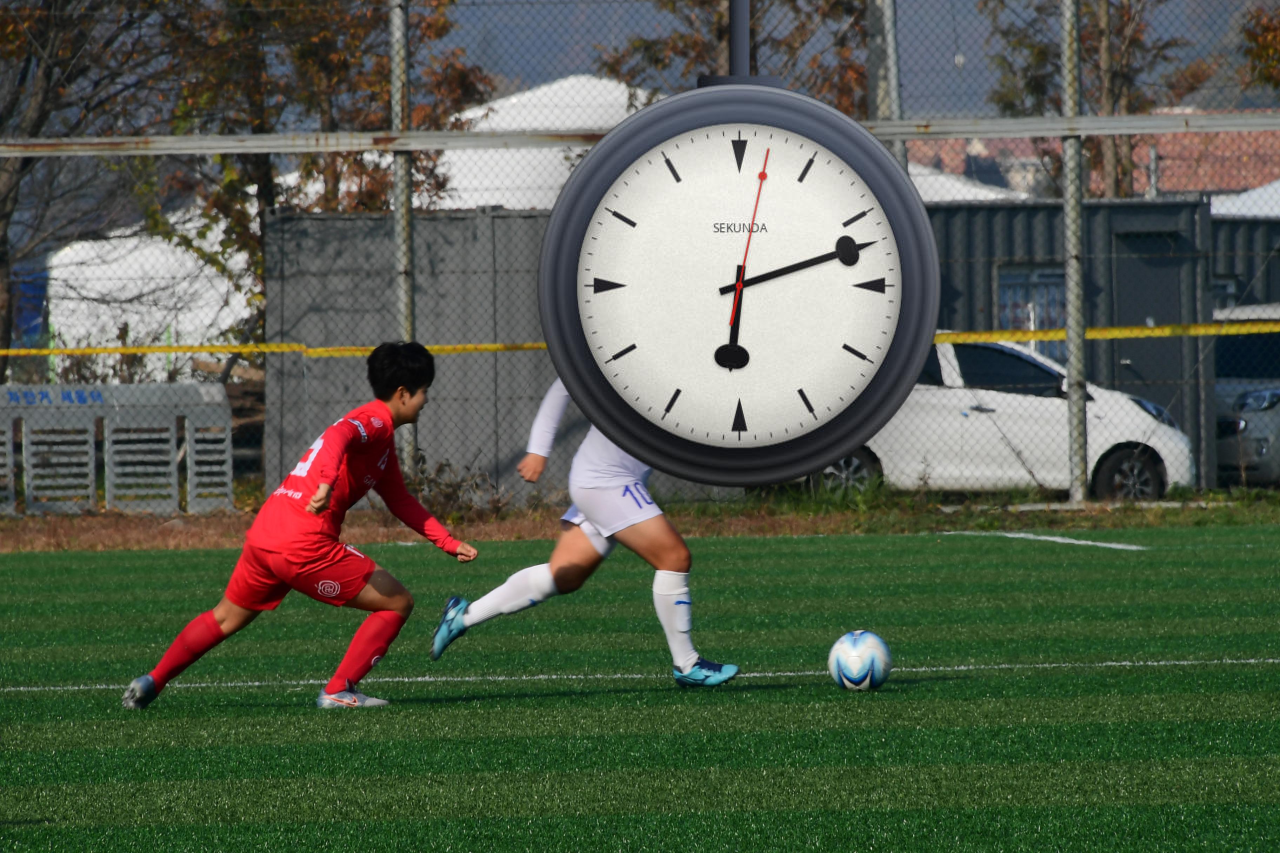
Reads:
6h12m02s
